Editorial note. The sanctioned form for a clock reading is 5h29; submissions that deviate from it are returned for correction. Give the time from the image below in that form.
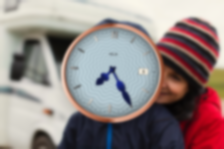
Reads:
7h25
